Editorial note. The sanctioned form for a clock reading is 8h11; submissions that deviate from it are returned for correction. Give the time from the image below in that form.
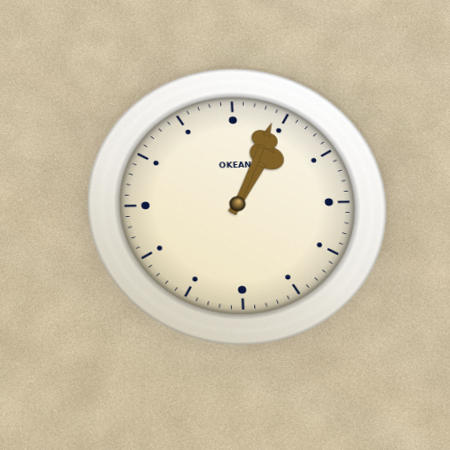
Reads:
1h04
